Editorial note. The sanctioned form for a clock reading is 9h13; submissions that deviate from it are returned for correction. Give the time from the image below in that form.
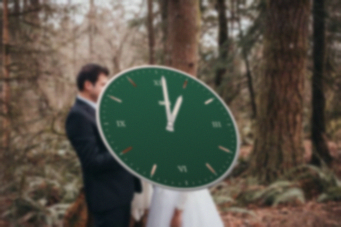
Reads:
1h01
